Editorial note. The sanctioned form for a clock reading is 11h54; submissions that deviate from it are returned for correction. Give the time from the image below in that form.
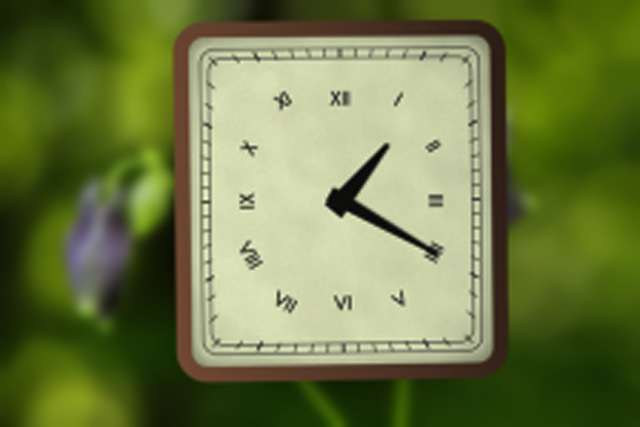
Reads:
1h20
